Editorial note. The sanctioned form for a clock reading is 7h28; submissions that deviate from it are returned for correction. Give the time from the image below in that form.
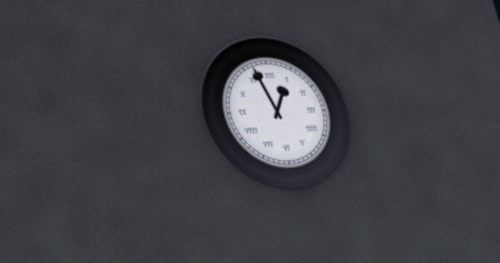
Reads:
12h57
